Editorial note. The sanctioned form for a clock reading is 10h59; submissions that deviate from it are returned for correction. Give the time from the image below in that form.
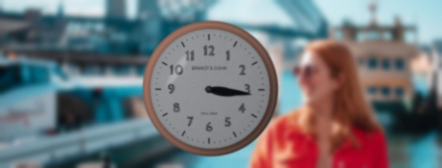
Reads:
3h16
